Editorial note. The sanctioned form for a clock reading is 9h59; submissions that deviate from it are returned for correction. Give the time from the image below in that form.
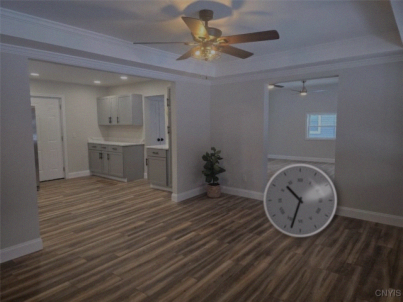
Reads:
10h33
